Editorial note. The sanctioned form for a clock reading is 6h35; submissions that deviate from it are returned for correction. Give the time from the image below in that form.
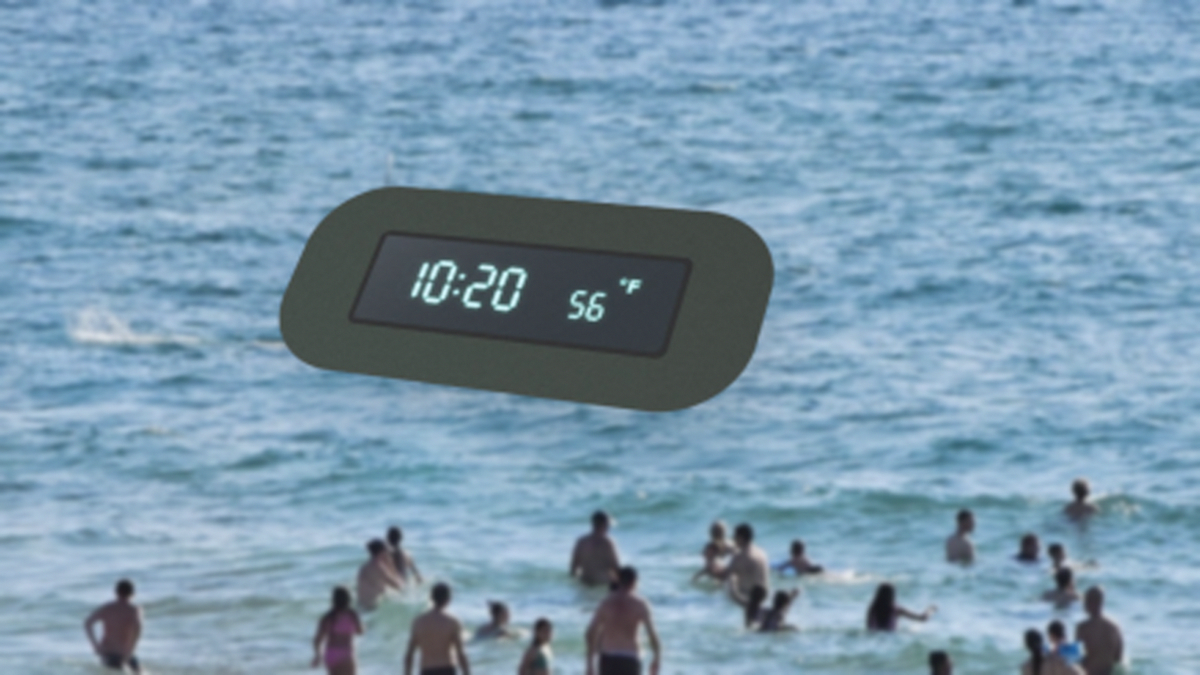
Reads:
10h20
